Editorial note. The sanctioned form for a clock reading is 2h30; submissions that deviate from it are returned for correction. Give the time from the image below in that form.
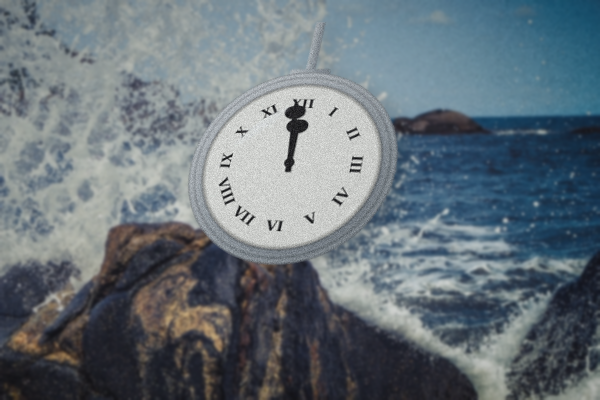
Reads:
11h59
